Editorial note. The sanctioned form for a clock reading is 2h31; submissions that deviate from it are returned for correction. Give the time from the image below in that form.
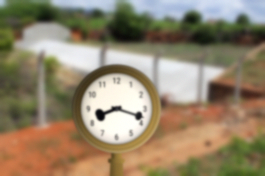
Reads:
8h18
